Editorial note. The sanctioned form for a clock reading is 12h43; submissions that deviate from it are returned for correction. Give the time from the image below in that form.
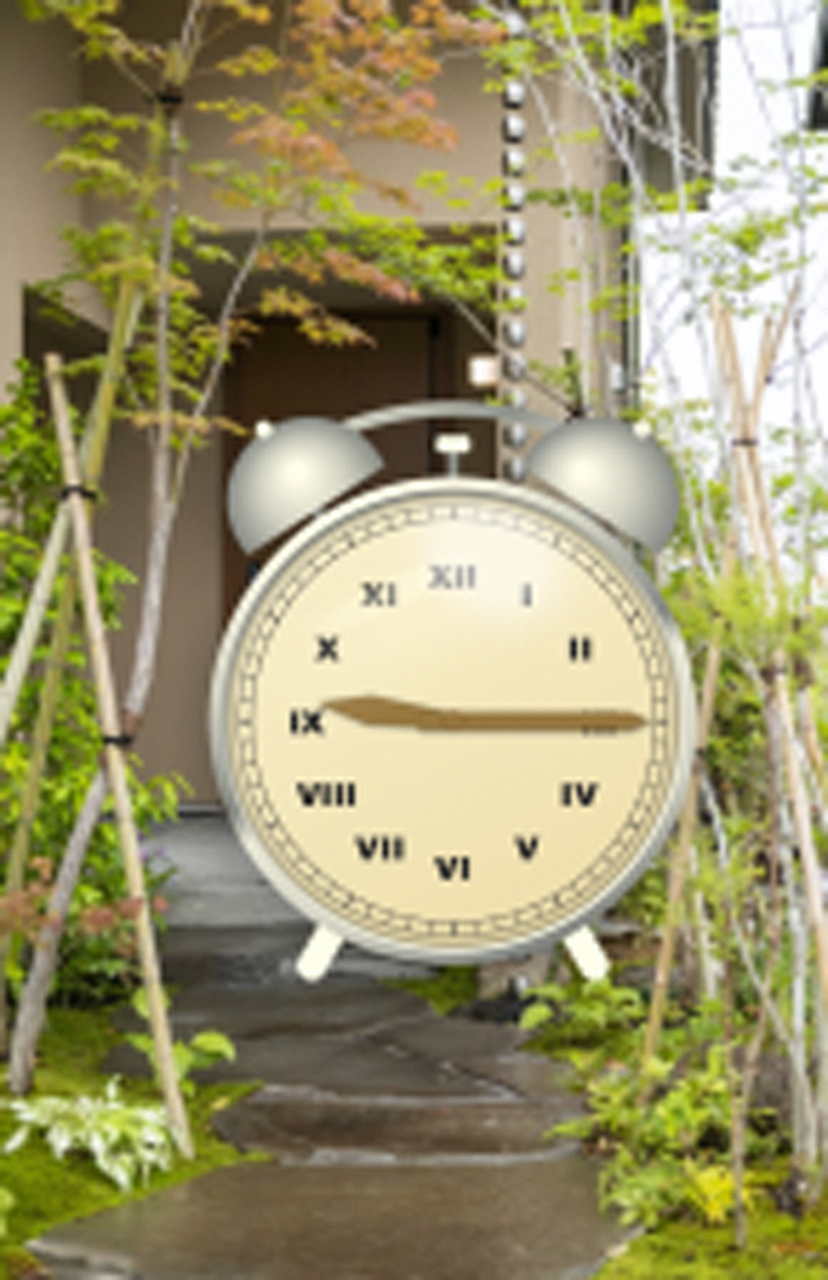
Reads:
9h15
